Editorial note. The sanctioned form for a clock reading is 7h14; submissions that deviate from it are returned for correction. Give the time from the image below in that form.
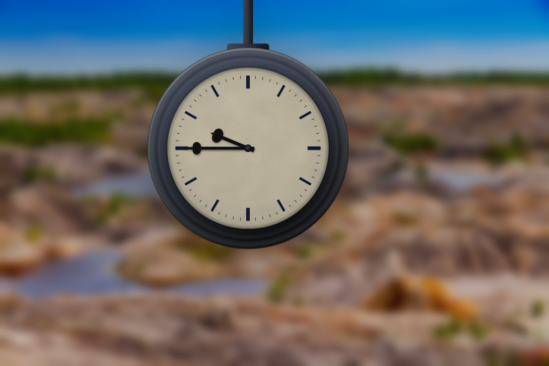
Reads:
9h45
